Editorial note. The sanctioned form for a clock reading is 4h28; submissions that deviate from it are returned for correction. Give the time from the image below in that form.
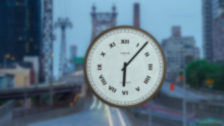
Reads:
6h07
